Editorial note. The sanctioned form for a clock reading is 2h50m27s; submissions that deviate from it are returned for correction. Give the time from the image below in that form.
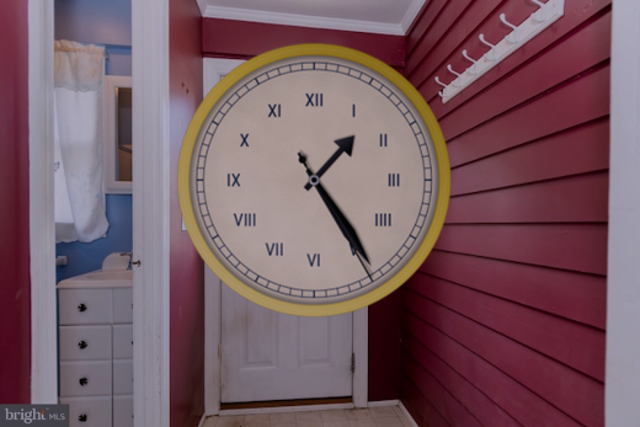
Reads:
1h24m25s
